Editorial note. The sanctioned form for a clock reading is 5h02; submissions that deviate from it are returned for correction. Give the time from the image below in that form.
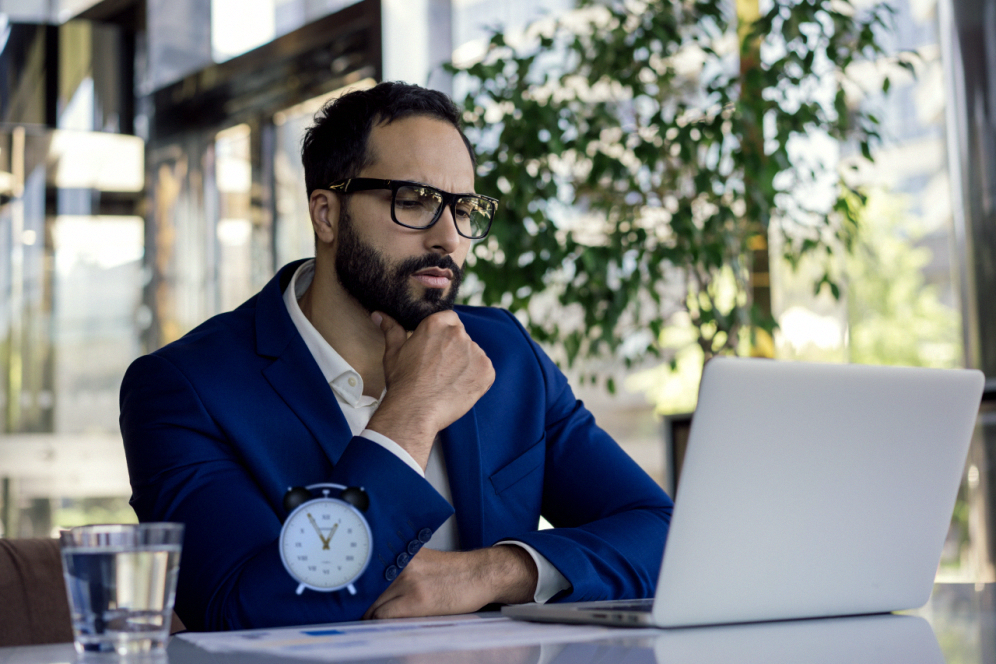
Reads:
12h55
